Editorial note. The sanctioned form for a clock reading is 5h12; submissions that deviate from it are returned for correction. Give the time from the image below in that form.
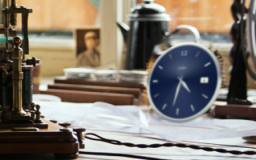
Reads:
4h32
